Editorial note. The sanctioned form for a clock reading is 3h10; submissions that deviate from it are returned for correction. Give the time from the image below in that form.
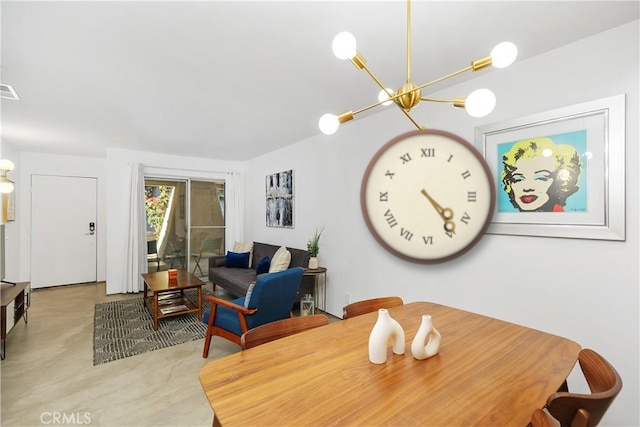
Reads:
4h24
